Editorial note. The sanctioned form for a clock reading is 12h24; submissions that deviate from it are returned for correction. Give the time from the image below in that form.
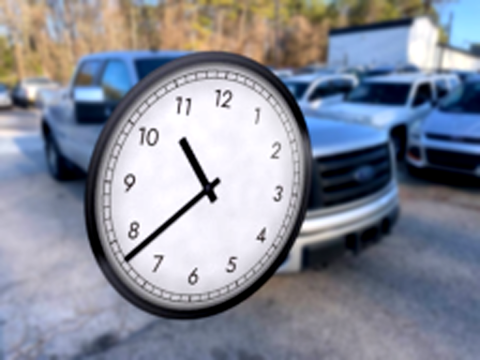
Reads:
10h38
